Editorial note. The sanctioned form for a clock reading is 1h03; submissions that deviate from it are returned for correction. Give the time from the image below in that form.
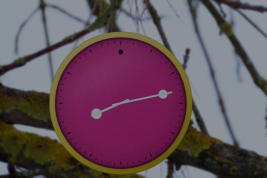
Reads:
8h13
